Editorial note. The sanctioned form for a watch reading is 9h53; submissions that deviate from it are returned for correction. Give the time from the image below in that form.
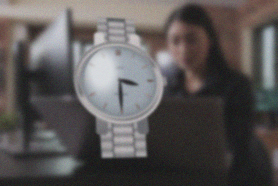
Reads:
3h30
